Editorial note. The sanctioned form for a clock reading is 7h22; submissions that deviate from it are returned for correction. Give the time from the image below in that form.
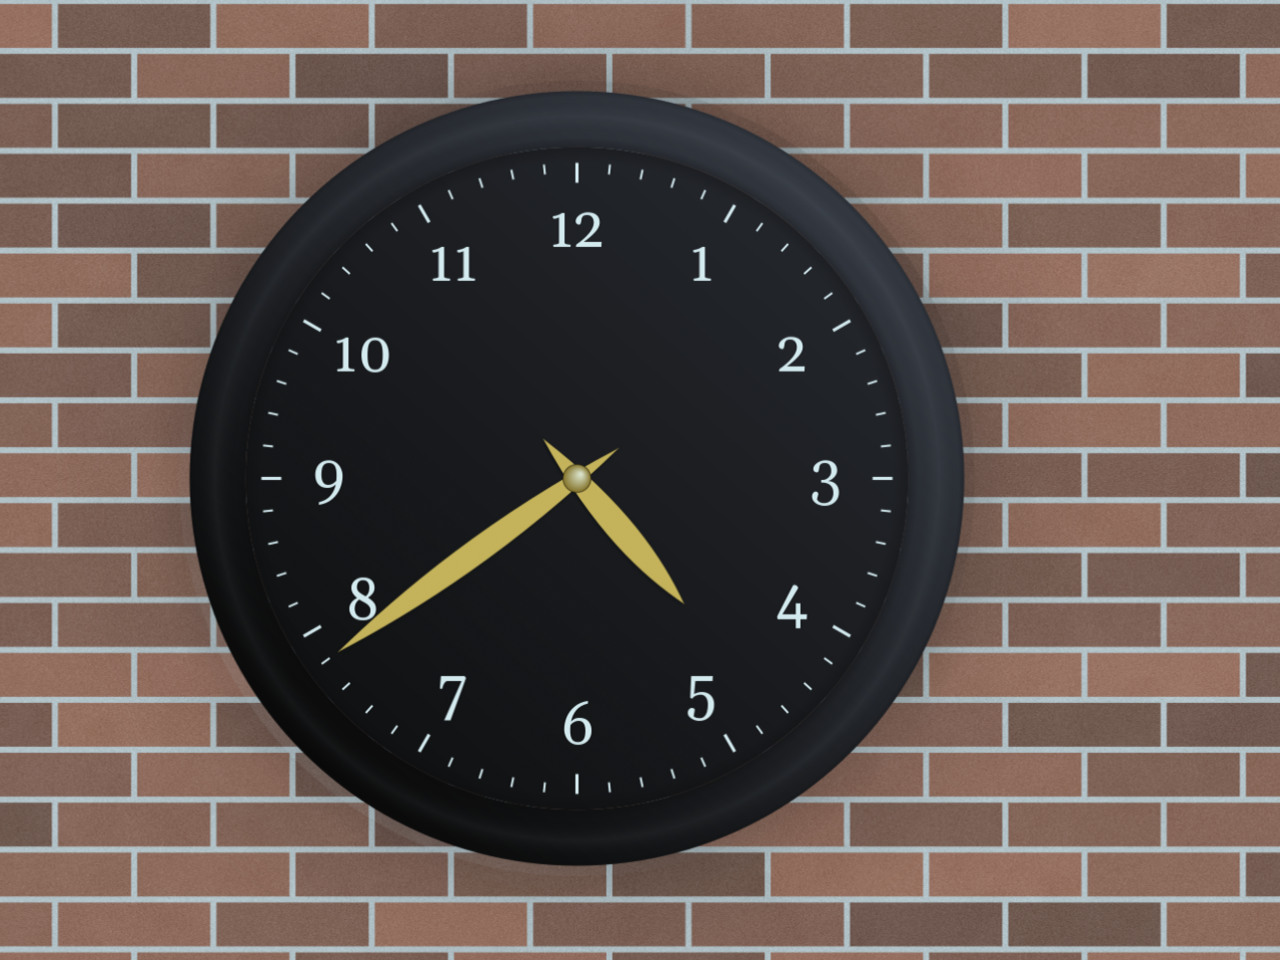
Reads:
4h39
